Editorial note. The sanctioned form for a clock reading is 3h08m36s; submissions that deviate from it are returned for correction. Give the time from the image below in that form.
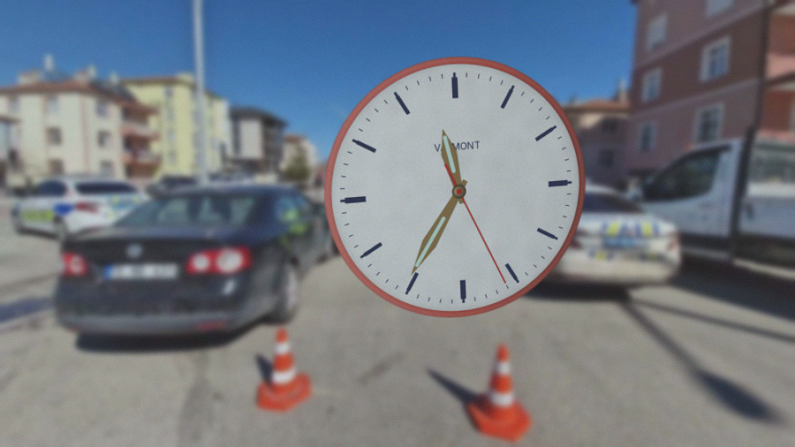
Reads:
11h35m26s
